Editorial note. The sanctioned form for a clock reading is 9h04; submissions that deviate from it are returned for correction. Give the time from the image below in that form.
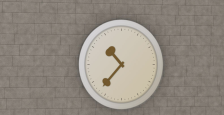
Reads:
10h37
